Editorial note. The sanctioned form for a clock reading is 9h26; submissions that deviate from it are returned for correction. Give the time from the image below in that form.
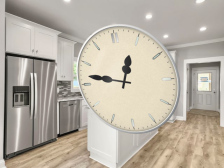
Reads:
12h47
